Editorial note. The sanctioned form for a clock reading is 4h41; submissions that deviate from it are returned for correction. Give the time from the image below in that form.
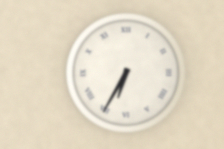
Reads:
6h35
